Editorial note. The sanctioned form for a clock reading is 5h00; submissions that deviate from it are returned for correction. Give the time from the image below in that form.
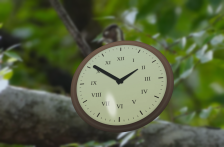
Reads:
1h51
